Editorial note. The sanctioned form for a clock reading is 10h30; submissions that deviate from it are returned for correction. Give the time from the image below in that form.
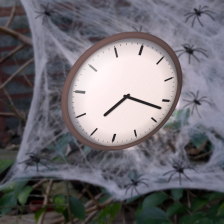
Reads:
7h17
